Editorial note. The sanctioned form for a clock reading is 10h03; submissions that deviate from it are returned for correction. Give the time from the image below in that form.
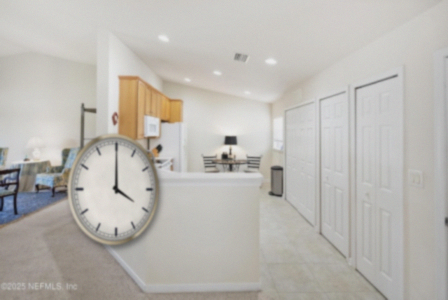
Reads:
4h00
